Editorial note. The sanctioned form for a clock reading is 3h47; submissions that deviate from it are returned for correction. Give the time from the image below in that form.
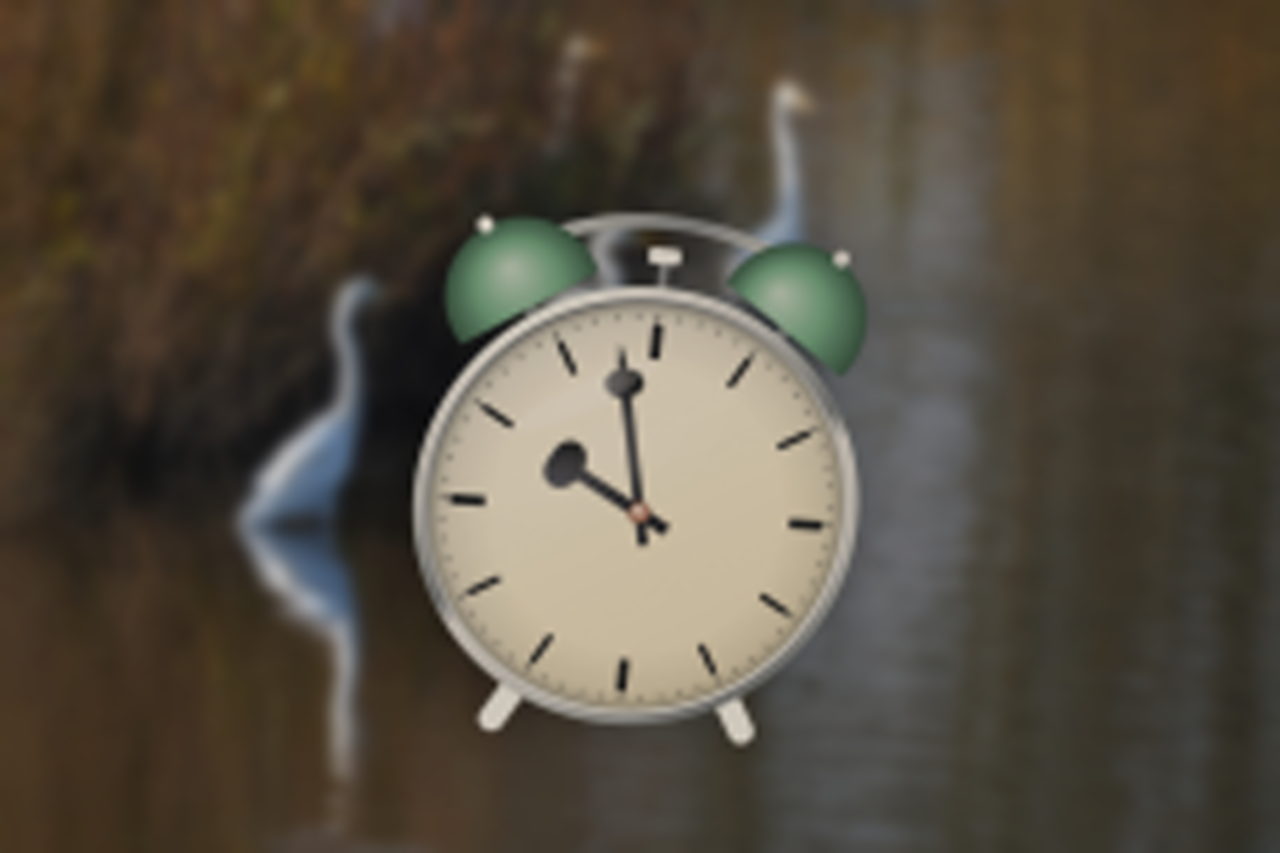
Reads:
9h58
